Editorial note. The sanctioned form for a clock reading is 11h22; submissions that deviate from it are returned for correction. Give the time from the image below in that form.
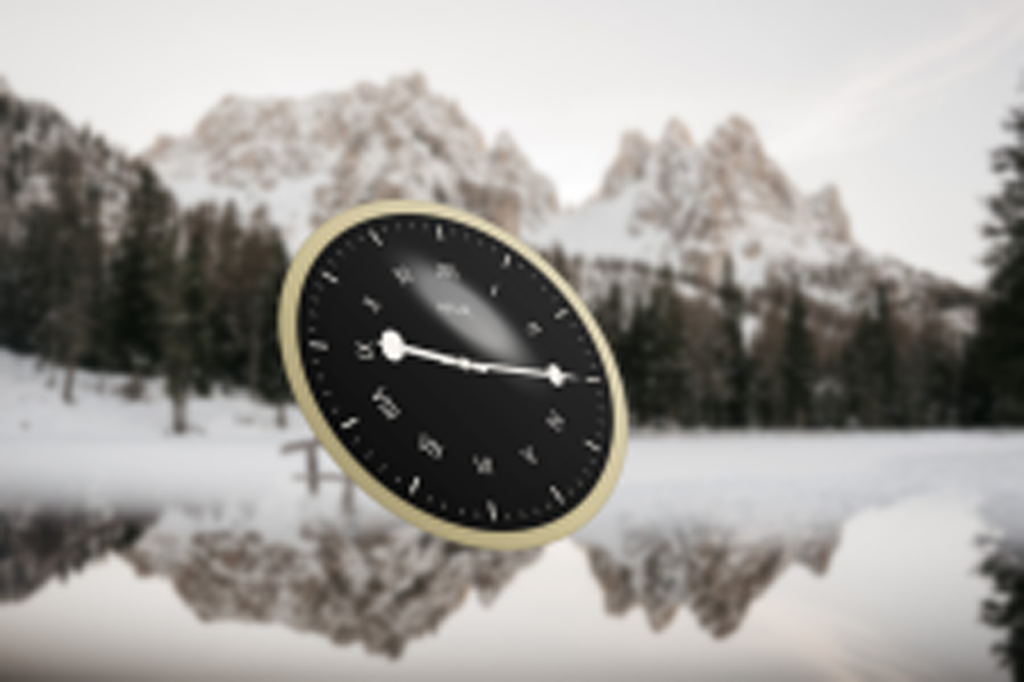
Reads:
9h15
